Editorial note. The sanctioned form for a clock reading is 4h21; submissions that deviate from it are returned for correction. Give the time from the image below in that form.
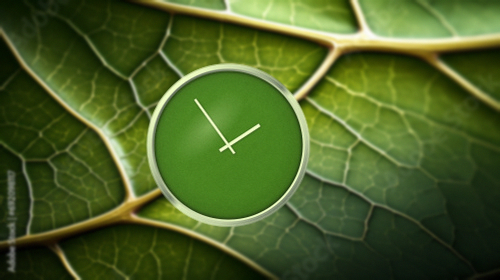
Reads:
1h54
